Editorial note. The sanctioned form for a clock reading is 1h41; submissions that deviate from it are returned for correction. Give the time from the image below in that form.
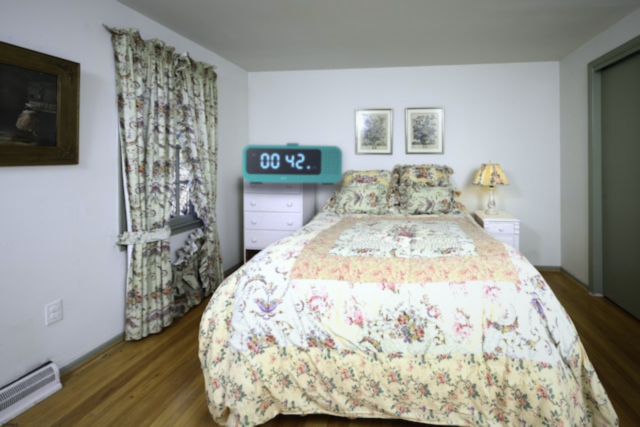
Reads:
0h42
